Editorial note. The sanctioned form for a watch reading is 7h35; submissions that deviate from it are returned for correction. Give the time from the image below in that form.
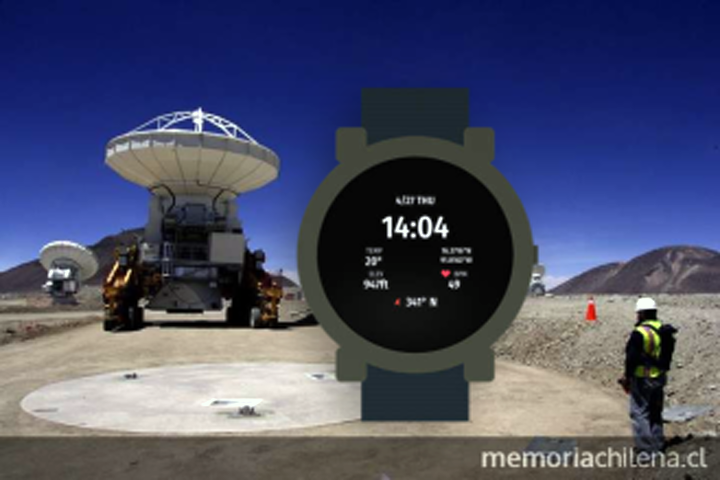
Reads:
14h04
